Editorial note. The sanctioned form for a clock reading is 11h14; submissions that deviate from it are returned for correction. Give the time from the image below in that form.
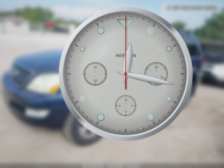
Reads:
12h17
